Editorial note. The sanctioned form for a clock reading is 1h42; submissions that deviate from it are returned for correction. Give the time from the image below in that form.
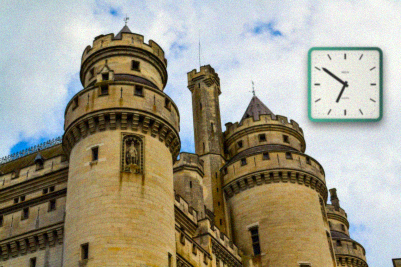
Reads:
6h51
